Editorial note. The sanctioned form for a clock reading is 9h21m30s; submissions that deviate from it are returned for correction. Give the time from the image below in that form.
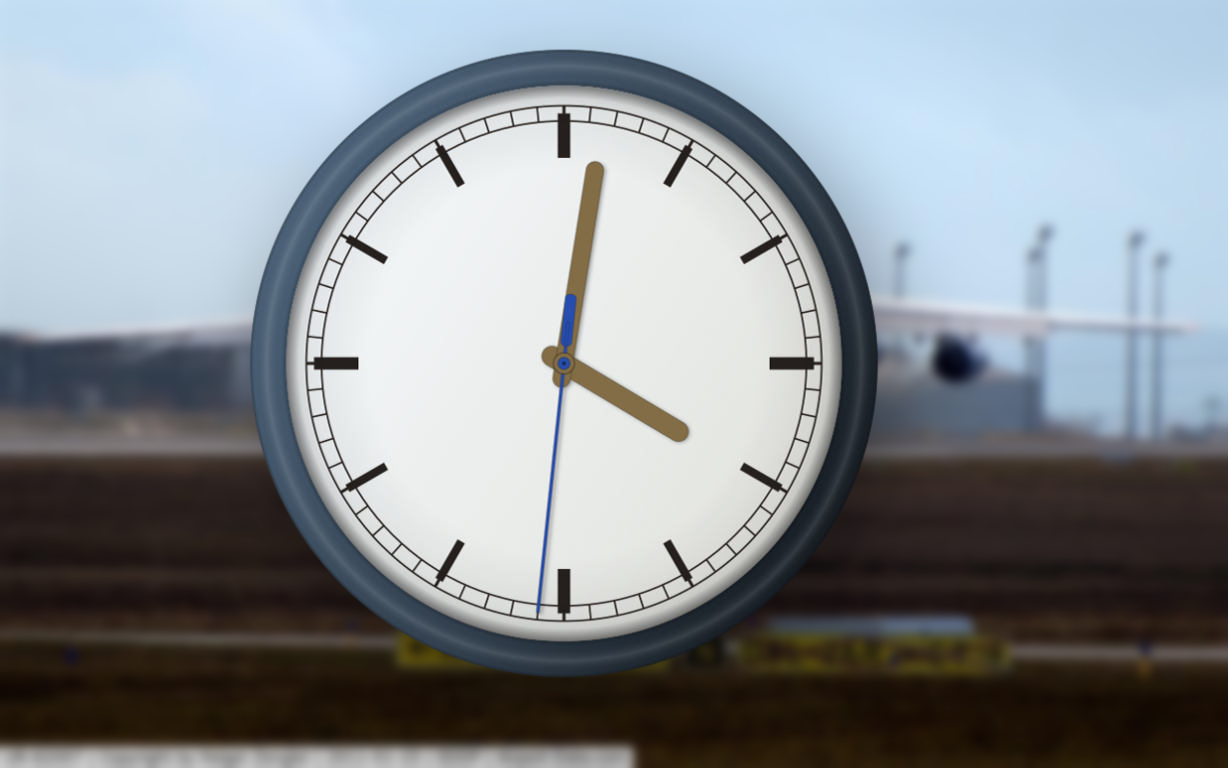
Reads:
4h01m31s
